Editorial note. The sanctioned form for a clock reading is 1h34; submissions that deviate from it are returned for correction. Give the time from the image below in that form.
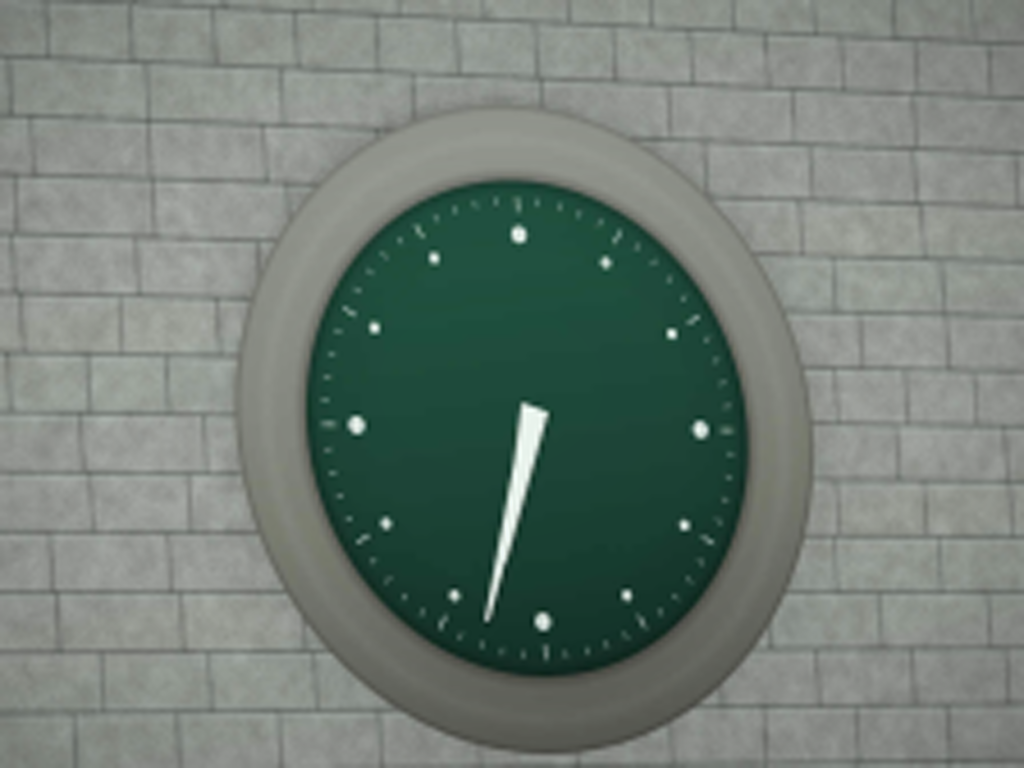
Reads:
6h33
